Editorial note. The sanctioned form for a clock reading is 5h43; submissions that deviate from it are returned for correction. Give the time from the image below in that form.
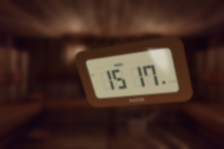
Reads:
15h17
